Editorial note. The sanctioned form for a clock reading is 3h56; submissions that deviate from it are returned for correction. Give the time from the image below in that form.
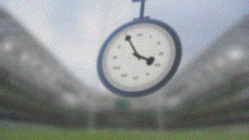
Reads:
3h55
